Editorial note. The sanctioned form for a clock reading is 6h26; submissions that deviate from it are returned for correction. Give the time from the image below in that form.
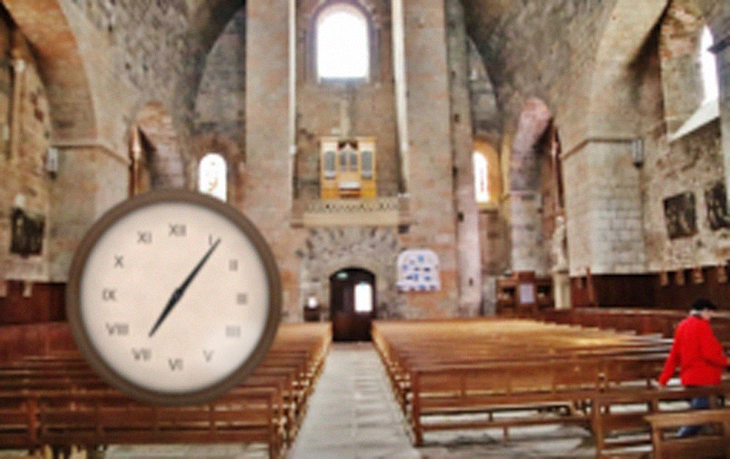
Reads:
7h06
